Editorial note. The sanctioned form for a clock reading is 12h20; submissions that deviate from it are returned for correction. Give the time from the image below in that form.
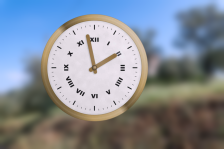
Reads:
1h58
